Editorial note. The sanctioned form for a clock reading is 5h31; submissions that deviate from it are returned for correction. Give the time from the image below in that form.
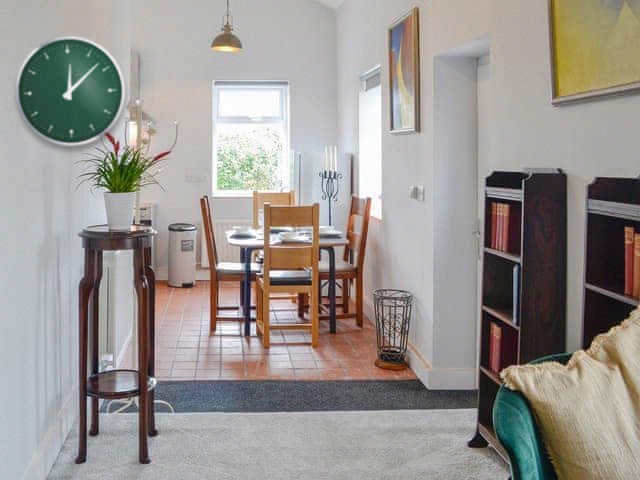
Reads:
12h08
